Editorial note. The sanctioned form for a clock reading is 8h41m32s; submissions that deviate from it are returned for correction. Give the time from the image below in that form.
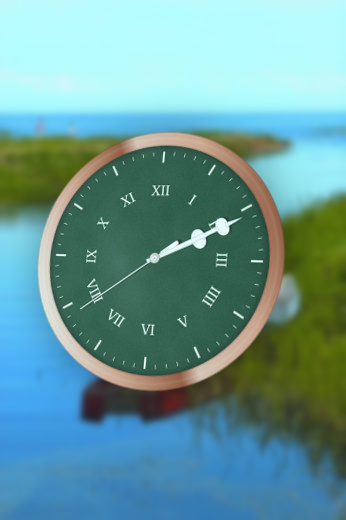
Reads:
2h10m39s
